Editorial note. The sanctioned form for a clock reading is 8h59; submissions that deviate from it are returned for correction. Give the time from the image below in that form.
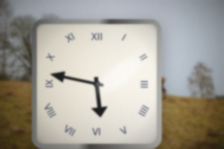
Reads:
5h47
